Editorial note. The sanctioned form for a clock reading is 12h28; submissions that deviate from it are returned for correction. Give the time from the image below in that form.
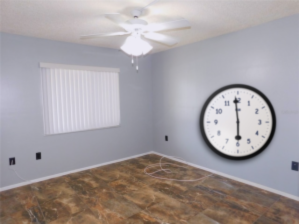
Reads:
5h59
